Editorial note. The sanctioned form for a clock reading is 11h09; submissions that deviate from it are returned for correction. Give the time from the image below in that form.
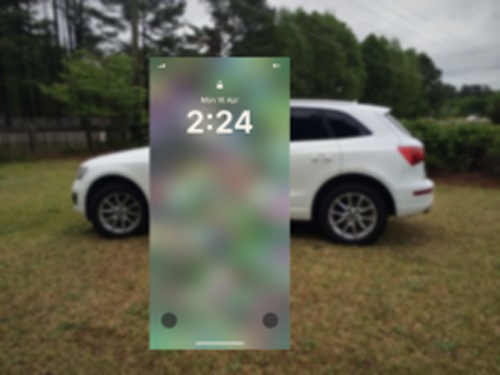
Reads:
2h24
